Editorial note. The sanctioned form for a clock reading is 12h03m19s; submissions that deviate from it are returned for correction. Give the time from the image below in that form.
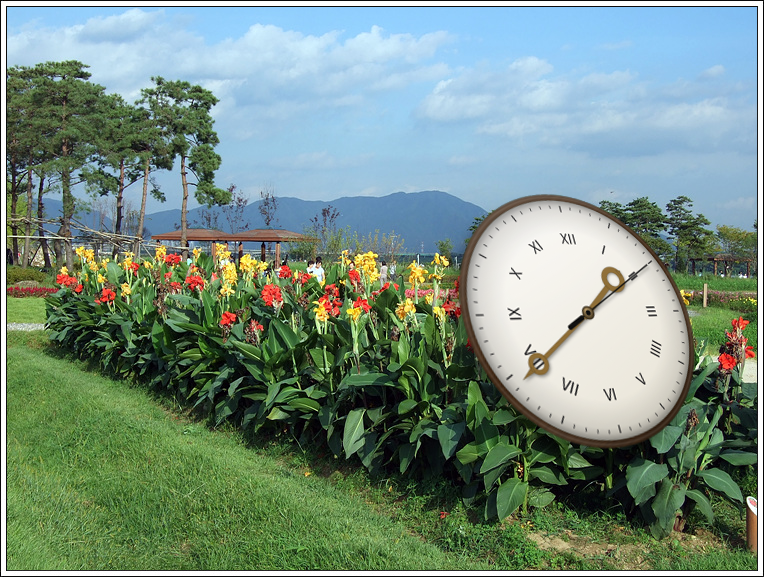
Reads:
1h39m10s
